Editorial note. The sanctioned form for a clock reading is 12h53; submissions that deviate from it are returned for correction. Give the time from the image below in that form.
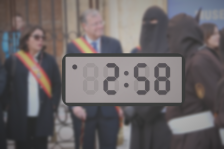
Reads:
2h58
